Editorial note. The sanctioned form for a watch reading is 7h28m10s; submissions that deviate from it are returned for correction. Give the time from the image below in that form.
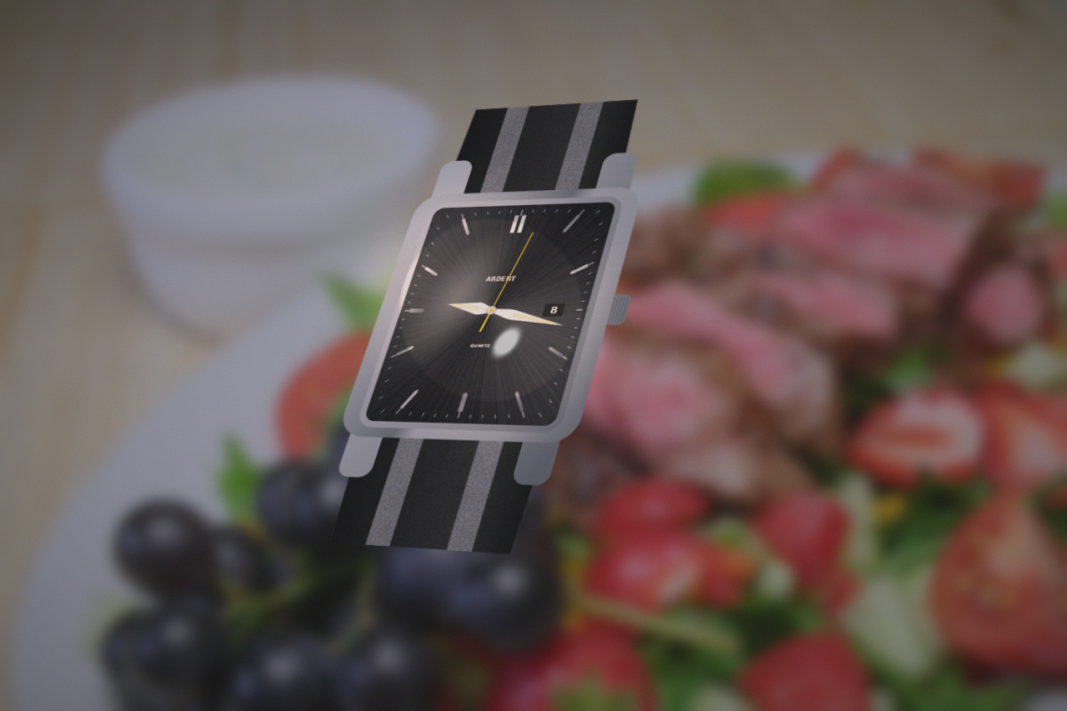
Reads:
9h17m02s
